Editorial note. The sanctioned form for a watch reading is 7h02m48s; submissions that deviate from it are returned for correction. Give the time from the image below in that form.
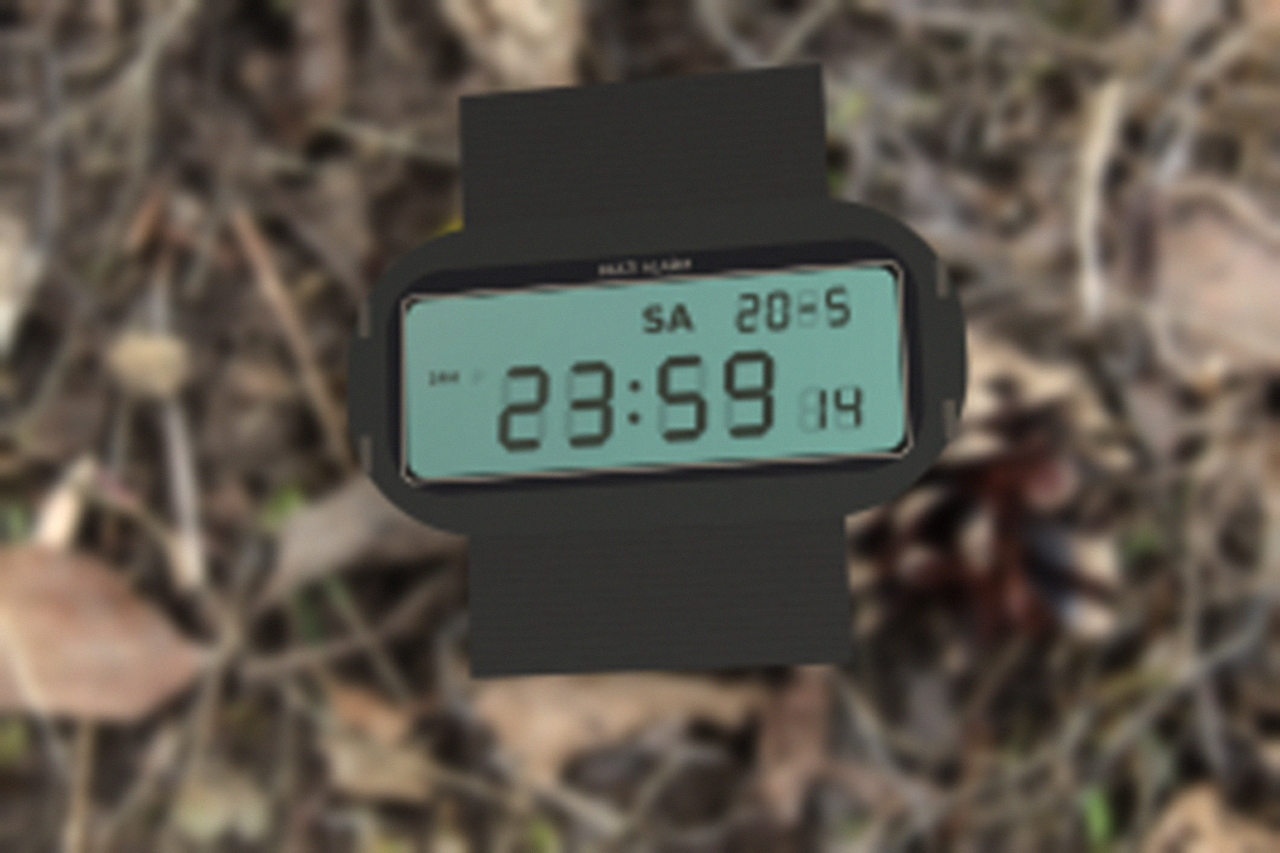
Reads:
23h59m14s
